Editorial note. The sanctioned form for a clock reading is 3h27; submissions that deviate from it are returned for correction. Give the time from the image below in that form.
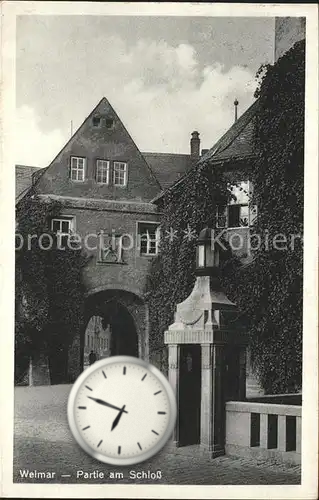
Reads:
6h48
